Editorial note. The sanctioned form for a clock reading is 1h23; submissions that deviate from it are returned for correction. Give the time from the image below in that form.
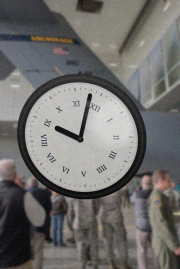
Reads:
8h58
